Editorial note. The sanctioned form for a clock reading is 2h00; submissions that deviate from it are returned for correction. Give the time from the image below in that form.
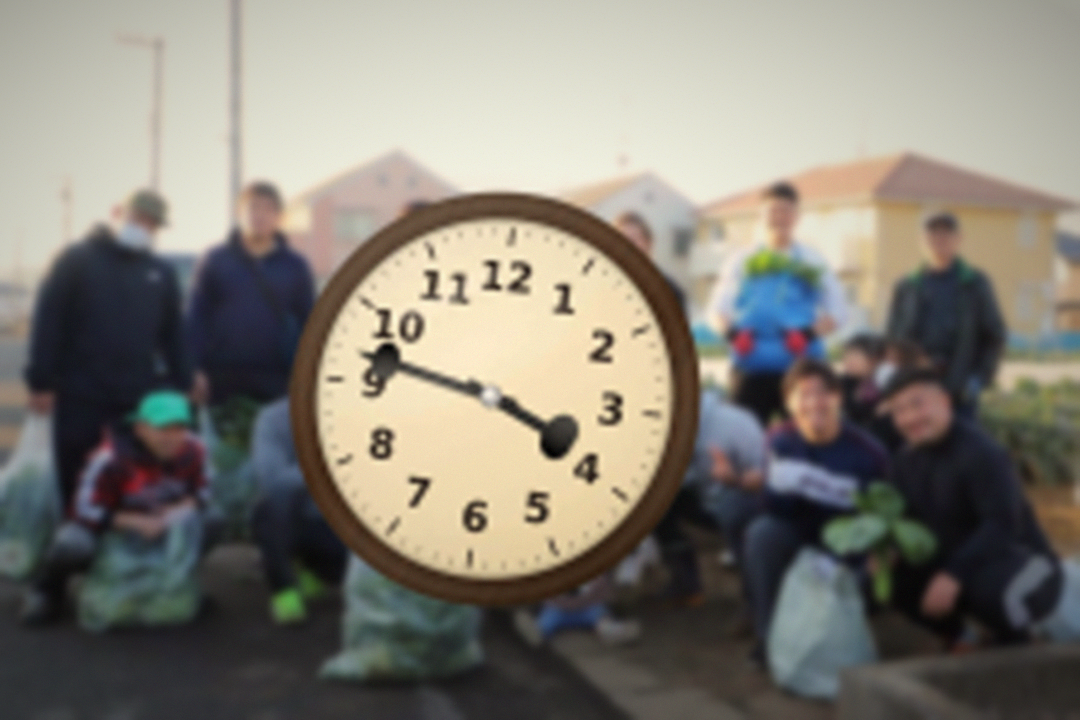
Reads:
3h47
